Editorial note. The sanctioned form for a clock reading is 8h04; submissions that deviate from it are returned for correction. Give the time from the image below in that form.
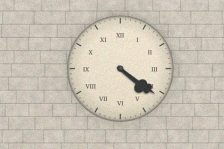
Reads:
4h21
